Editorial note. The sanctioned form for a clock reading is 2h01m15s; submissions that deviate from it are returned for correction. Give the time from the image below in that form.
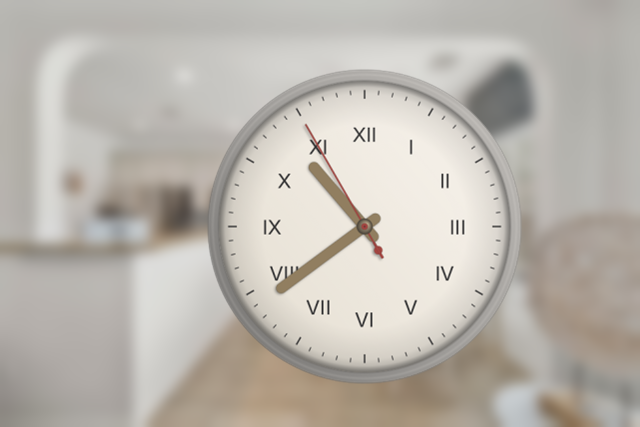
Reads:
10h38m55s
